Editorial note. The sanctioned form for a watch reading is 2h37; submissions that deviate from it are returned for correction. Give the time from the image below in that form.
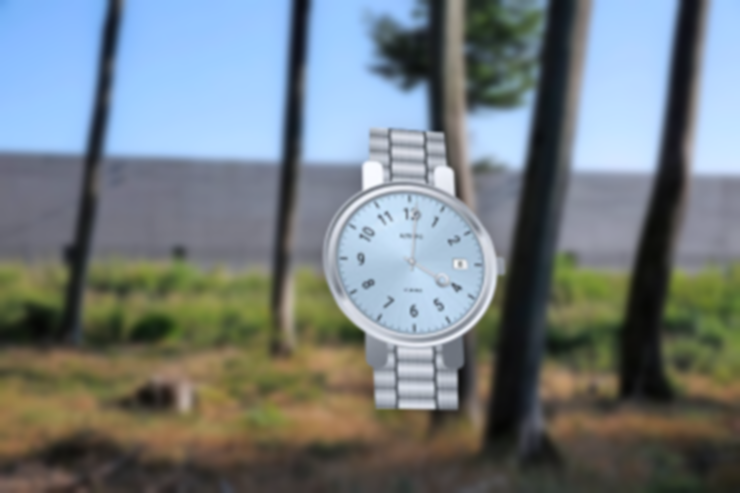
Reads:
4h01
